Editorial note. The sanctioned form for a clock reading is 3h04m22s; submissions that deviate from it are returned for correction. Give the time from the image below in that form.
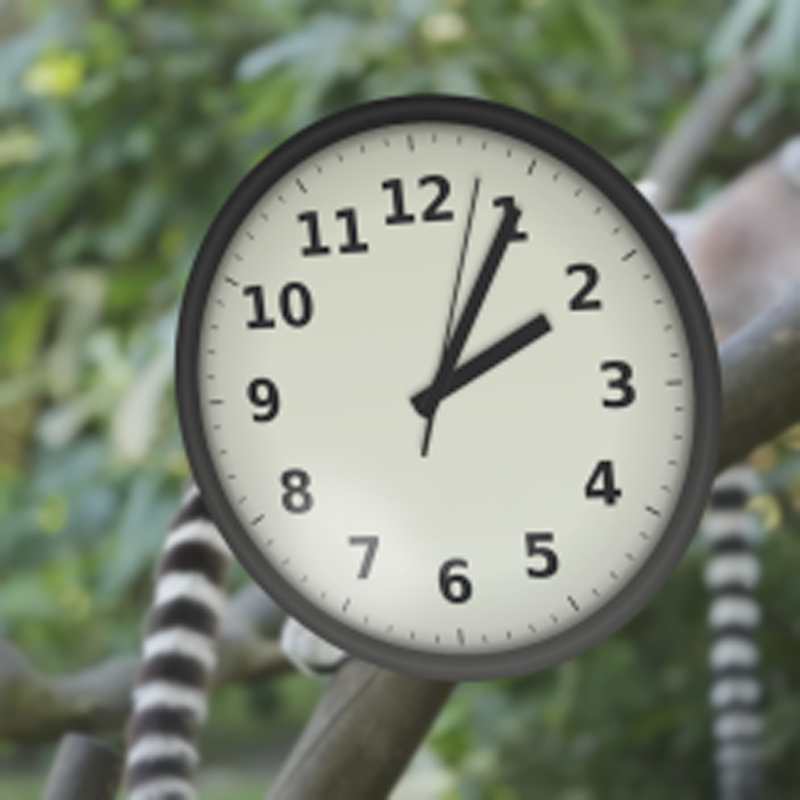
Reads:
2h05m03s
